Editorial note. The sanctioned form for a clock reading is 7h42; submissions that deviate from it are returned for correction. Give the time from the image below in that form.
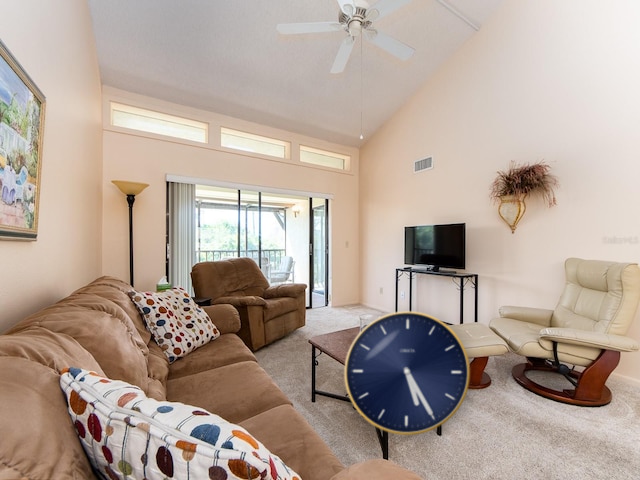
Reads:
5h25
